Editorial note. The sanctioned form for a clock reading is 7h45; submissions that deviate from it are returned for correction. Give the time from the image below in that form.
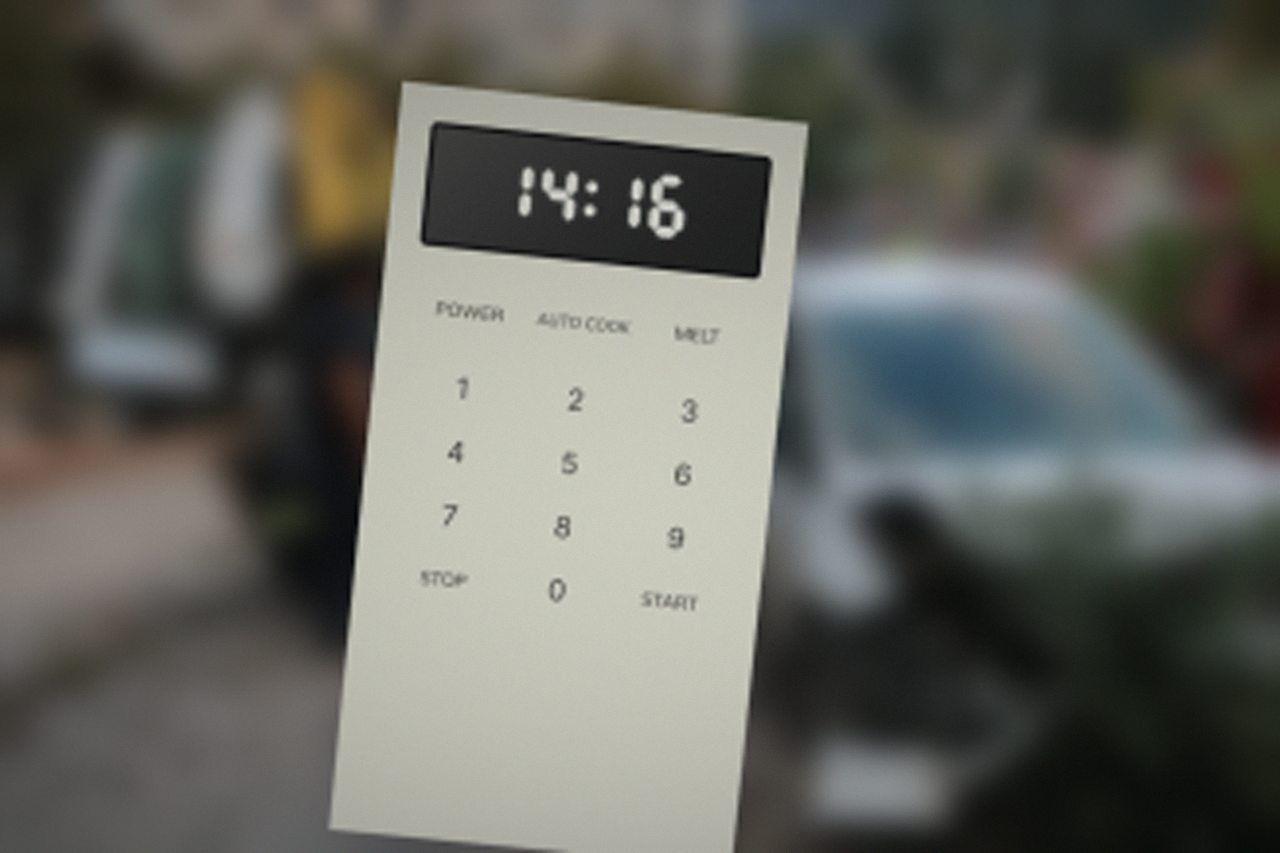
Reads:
14h16
